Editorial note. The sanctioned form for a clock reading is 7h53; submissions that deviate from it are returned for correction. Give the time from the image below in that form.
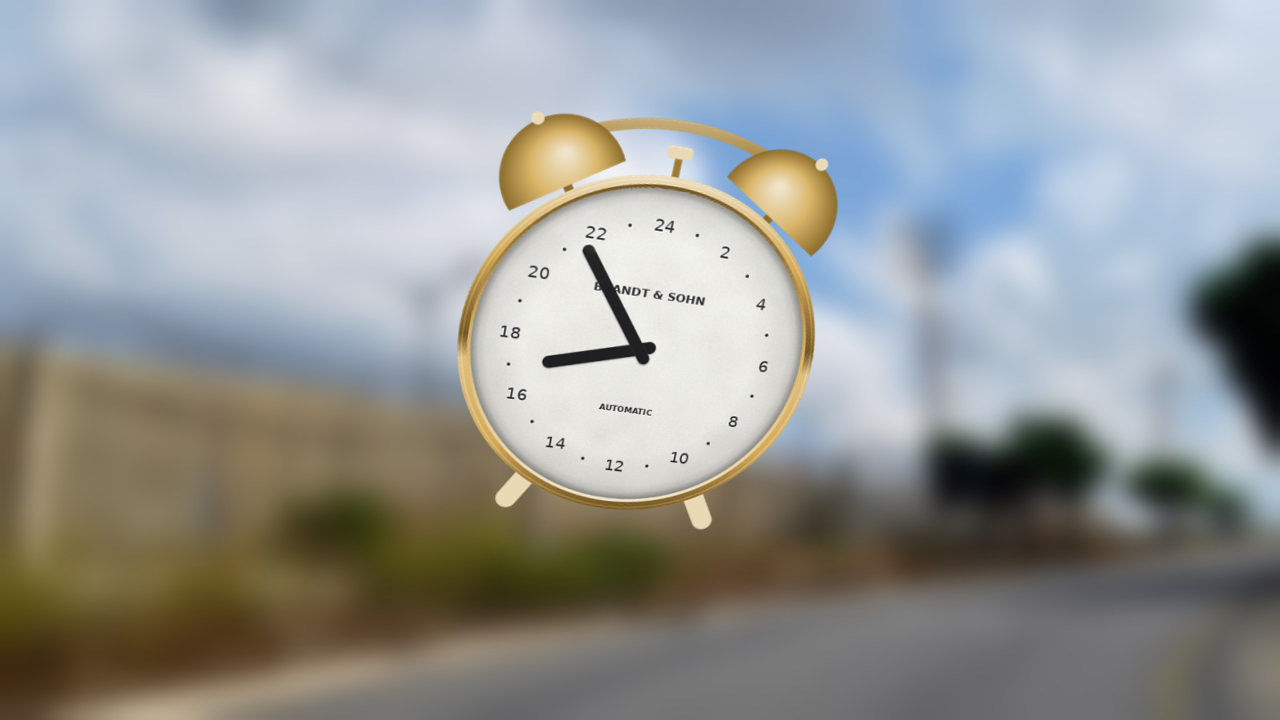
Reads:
16h54
